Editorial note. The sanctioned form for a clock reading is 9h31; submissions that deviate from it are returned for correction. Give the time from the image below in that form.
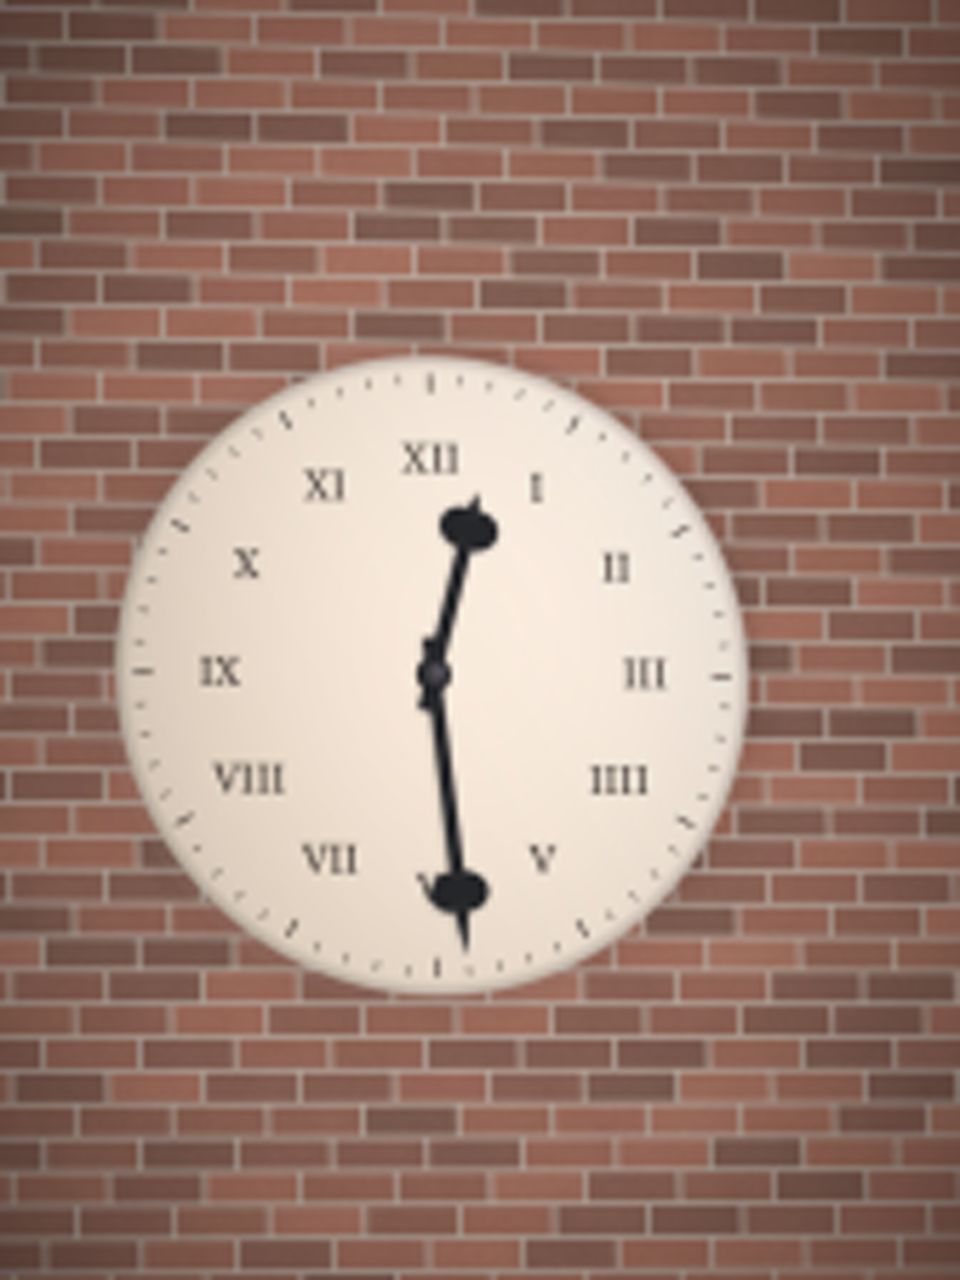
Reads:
12h29
